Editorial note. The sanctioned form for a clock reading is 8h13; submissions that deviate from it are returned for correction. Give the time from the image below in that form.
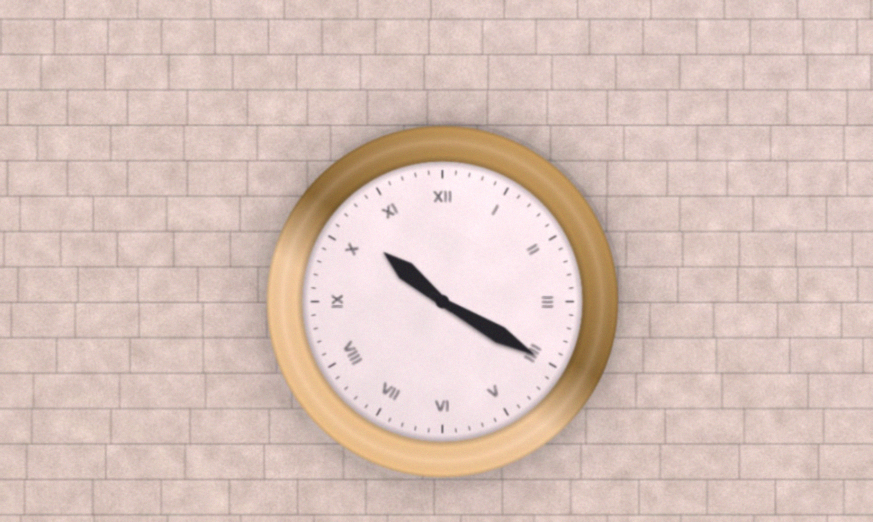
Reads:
10h20
